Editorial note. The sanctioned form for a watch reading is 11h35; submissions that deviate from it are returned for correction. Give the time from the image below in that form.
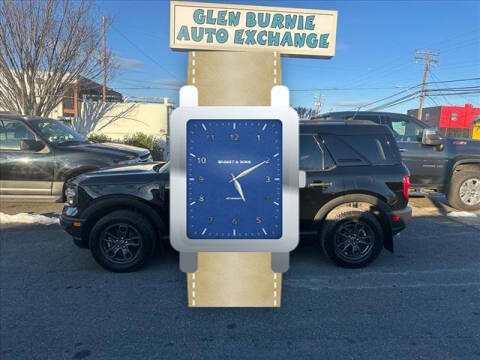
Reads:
5h10
